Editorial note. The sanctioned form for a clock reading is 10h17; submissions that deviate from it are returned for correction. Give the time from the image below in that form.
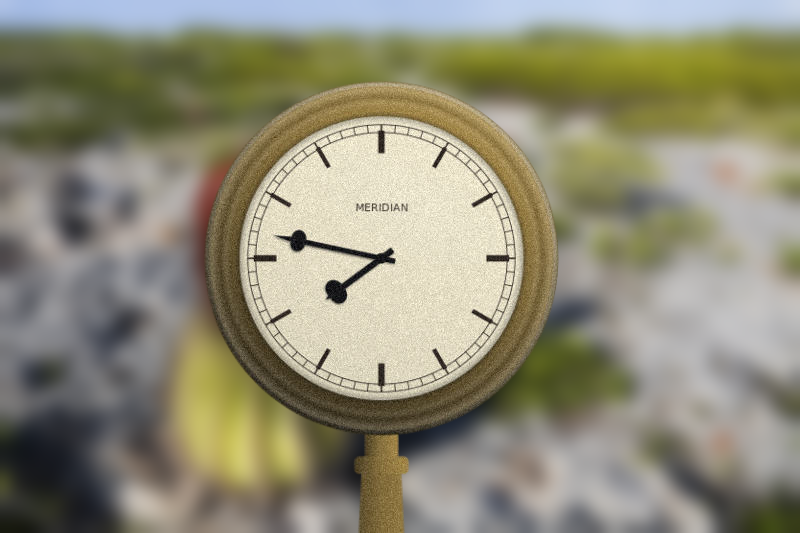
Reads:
7h47
